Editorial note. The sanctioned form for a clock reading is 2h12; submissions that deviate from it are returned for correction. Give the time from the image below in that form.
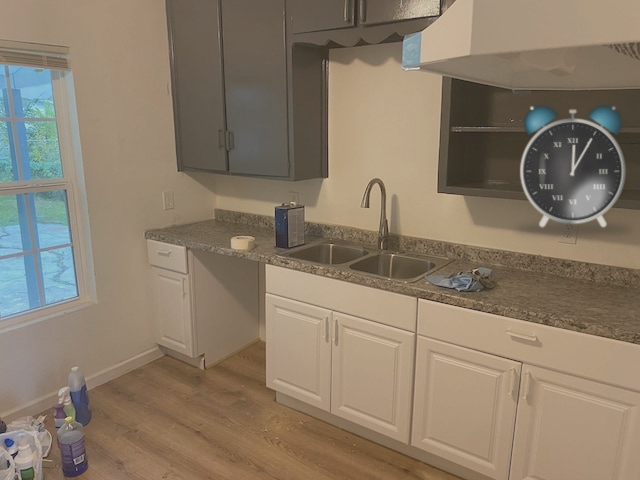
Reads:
12h05
